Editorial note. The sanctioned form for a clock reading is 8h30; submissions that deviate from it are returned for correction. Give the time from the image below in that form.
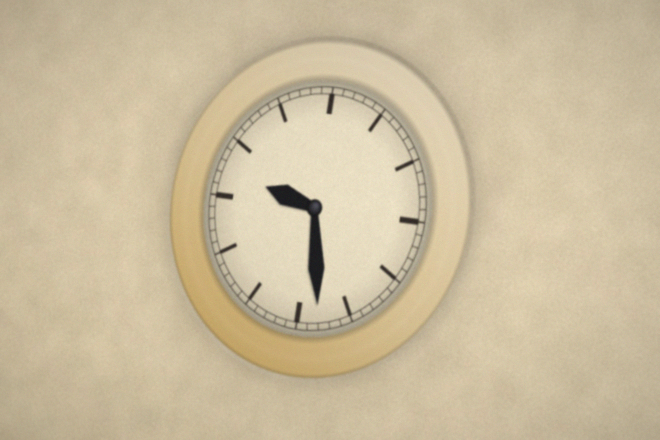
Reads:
9h28
